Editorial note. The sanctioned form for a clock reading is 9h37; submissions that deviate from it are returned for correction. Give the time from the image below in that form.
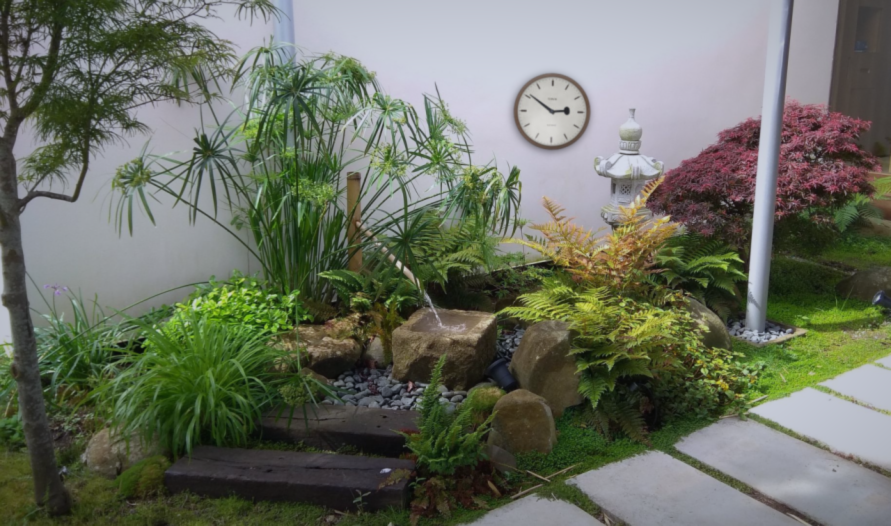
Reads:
2h51
